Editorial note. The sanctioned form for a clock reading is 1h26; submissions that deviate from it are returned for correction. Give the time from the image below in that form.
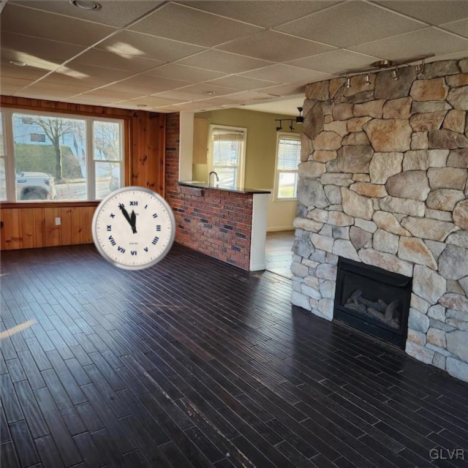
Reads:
11h55
